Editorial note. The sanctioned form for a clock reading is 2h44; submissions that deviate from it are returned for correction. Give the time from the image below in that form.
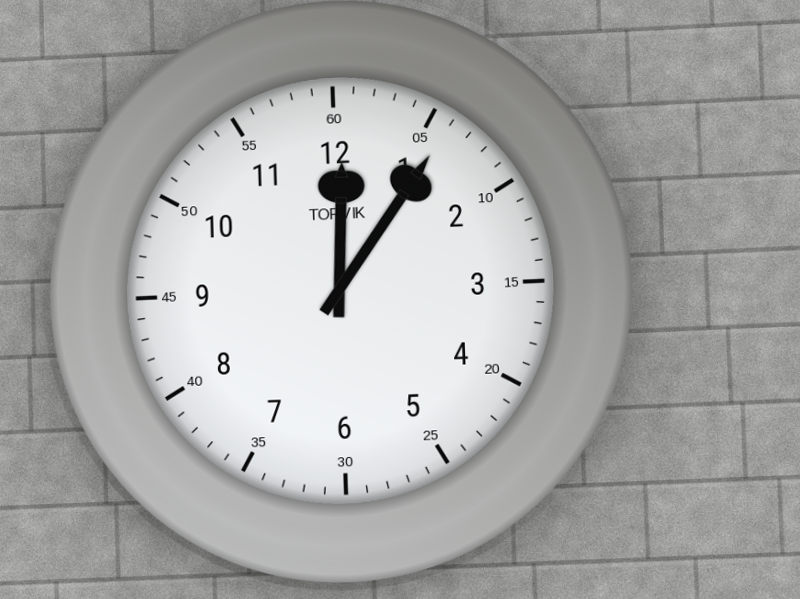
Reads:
12h06
